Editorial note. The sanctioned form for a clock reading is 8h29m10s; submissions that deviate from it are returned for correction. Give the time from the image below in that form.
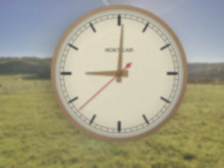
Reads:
9h00m38s
